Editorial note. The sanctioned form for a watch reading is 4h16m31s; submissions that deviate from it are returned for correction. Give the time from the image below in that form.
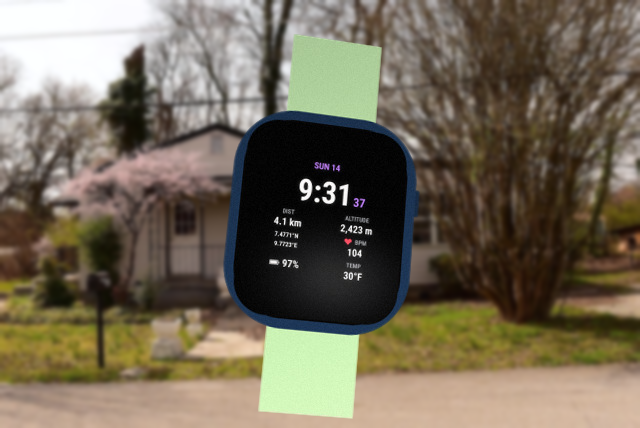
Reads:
9h31m37s
